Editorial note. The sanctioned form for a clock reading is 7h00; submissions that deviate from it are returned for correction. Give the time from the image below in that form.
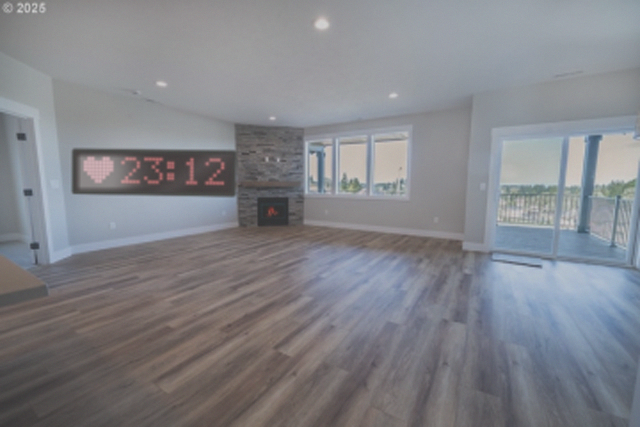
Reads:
23h12
